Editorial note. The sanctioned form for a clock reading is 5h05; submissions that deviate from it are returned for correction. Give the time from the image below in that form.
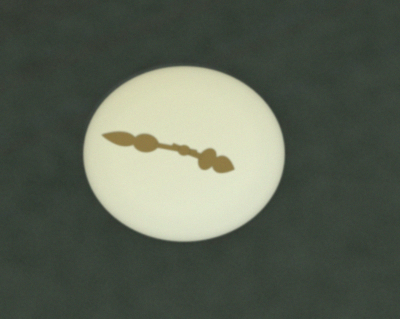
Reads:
3h47
